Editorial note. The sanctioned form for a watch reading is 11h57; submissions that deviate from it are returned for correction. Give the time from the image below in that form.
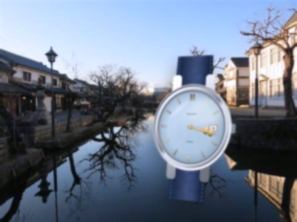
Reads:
3h17
